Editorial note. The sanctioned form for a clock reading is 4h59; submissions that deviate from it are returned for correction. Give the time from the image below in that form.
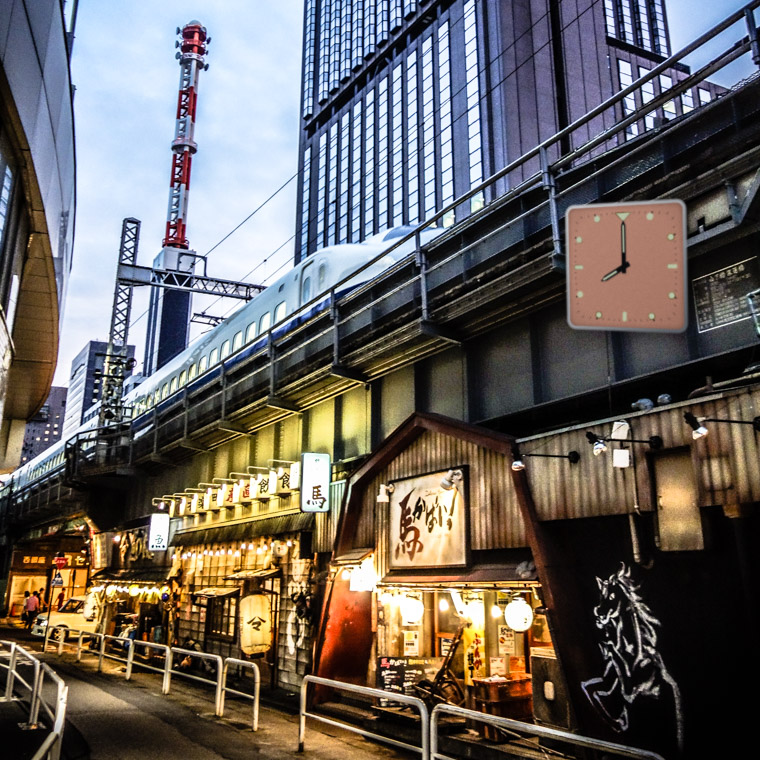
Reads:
8h00
